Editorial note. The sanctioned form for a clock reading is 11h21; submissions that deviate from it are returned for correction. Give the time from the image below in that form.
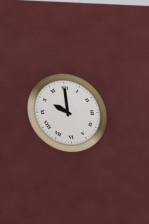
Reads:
10h00
